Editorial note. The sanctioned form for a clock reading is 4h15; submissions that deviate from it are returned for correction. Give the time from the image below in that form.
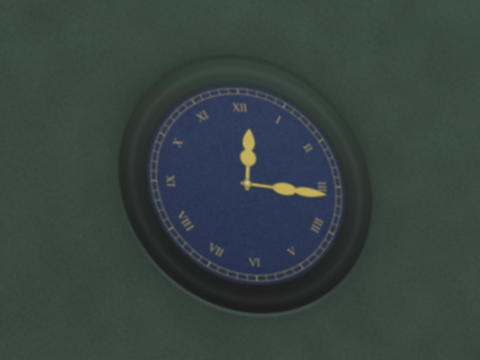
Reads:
12h16
